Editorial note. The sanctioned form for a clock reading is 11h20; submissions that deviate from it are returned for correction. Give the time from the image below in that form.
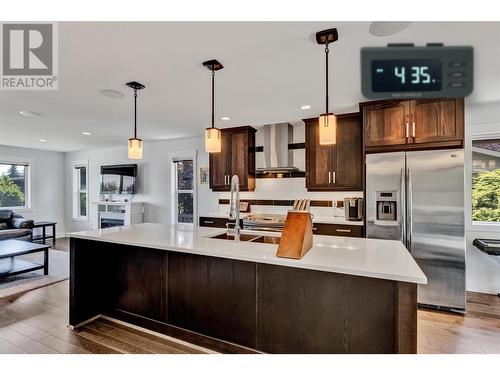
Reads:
4h35
